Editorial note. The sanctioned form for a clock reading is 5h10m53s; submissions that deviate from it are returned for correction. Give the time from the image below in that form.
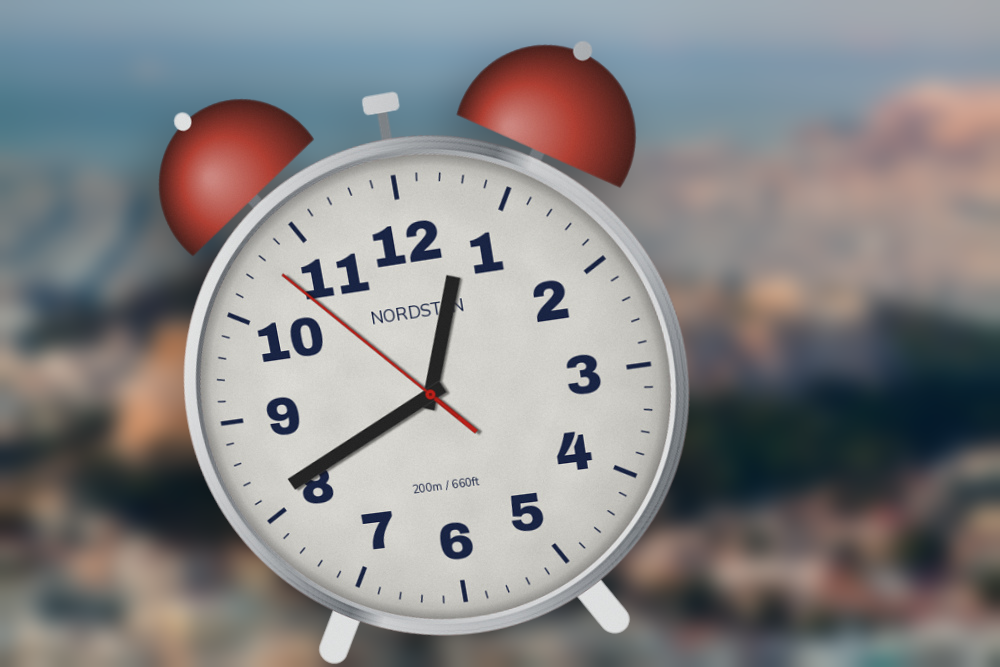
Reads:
12h40m53s
